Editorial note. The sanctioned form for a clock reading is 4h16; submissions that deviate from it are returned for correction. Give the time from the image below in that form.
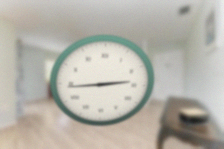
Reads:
2h44
